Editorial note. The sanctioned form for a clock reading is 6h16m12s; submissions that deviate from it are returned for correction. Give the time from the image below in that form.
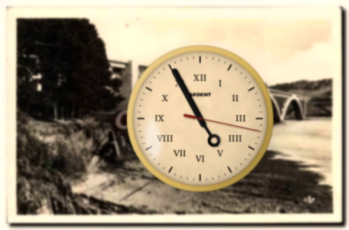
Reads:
4h55m17s
